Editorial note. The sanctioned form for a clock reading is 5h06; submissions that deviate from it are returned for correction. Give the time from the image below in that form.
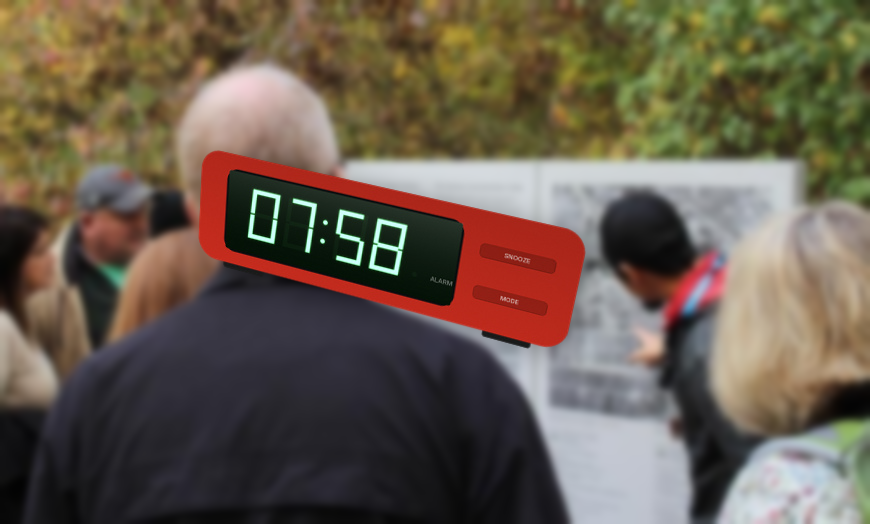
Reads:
7h58
